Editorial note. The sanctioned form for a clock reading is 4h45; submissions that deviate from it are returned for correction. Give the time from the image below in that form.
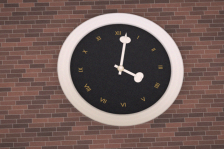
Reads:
4h02
